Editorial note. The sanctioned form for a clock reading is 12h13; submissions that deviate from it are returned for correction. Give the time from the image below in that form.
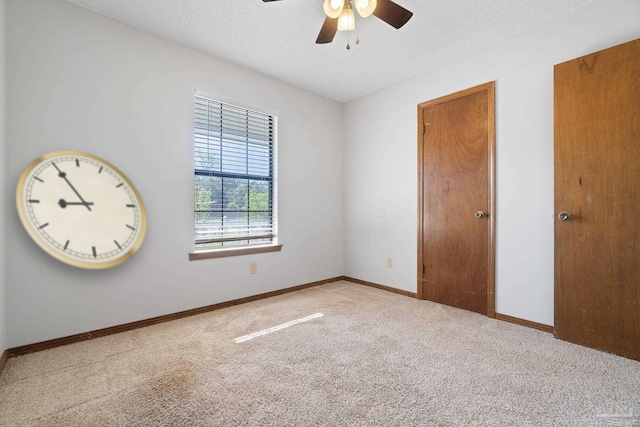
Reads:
8h55
